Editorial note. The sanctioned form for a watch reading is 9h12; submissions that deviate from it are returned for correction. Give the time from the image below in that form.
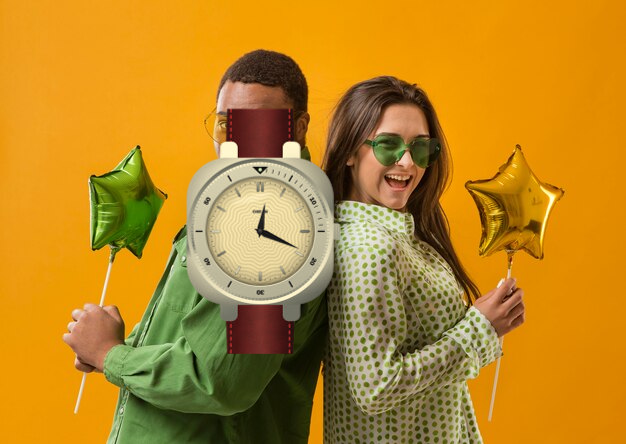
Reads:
12h19
